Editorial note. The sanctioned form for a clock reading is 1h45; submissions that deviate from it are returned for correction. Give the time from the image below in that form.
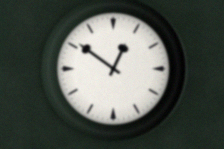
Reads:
12h51
